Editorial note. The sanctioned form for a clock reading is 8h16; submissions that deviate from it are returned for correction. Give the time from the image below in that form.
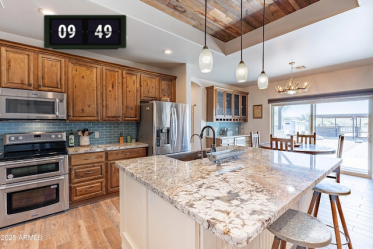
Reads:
9h49
